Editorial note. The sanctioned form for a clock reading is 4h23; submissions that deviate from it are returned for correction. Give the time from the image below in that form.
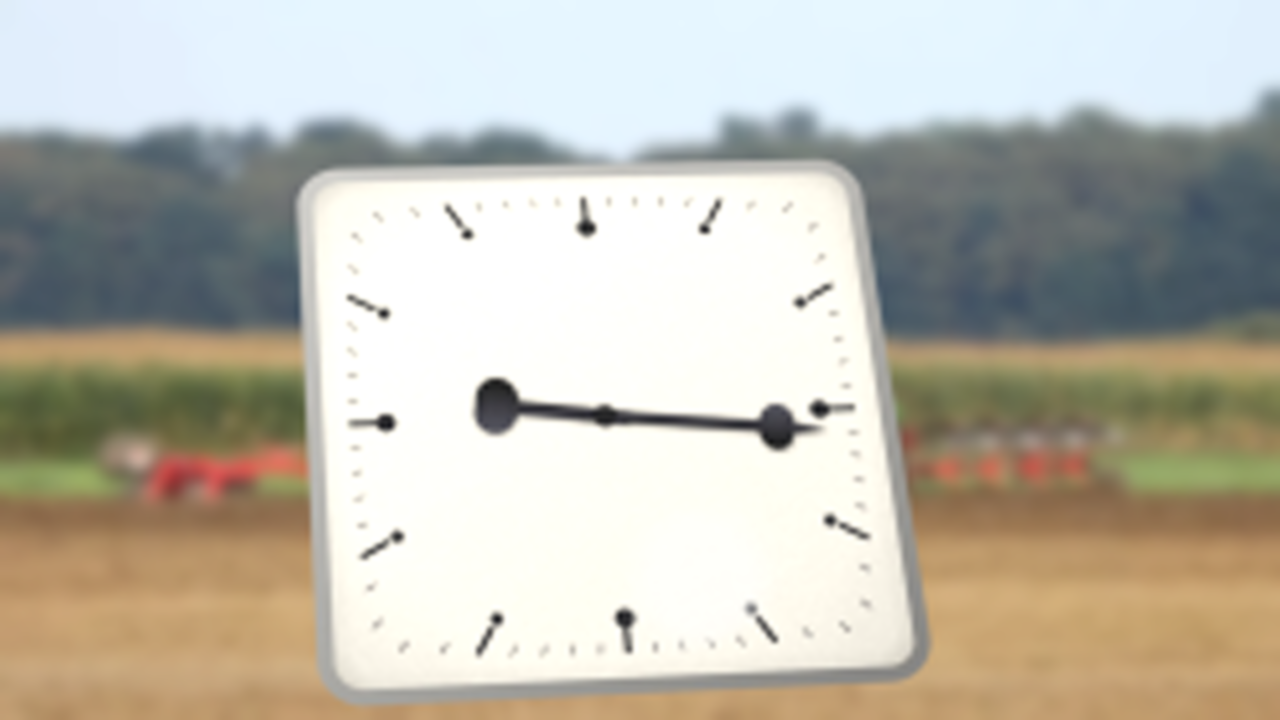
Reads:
9h16
